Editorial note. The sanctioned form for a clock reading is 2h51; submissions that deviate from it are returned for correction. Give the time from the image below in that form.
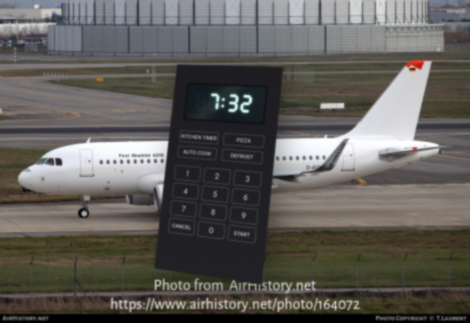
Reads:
7h32
